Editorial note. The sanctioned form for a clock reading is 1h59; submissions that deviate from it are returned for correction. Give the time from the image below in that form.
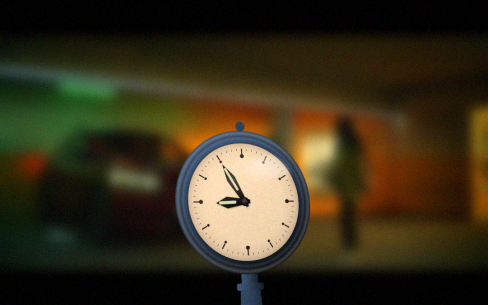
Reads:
8h55
